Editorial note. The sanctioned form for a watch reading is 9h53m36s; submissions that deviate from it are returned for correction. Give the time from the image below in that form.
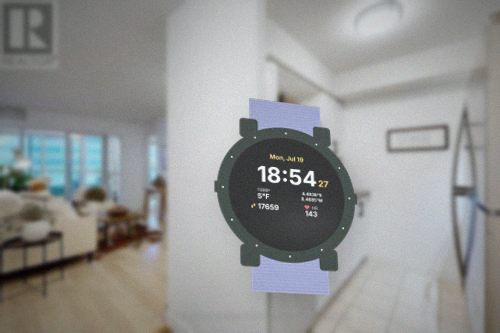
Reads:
18h54m27s
